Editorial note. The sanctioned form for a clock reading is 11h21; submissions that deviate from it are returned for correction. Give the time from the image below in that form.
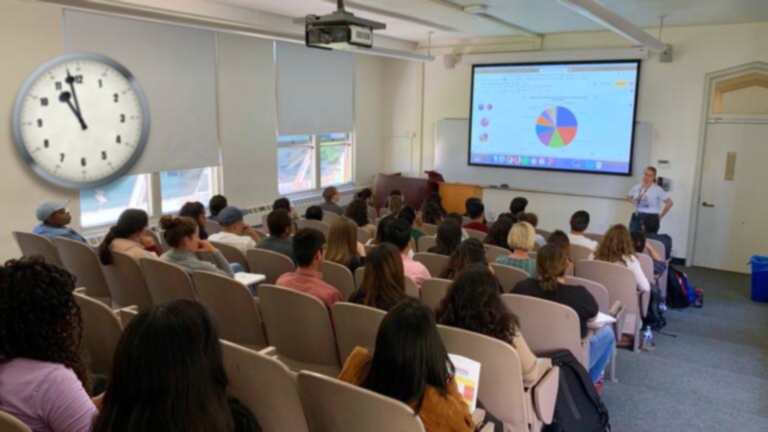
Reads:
10h58
